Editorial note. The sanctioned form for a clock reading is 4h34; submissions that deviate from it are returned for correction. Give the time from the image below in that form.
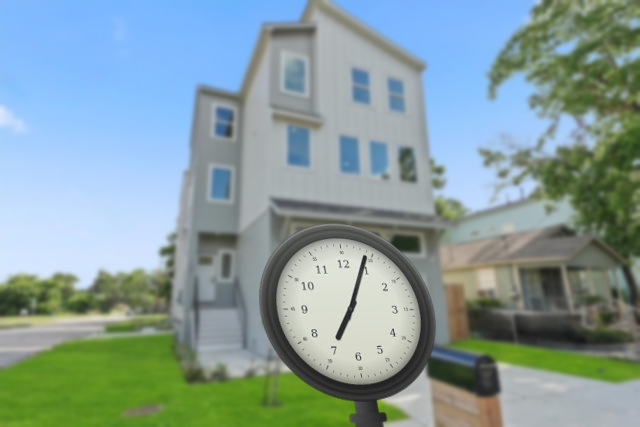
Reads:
7h04
